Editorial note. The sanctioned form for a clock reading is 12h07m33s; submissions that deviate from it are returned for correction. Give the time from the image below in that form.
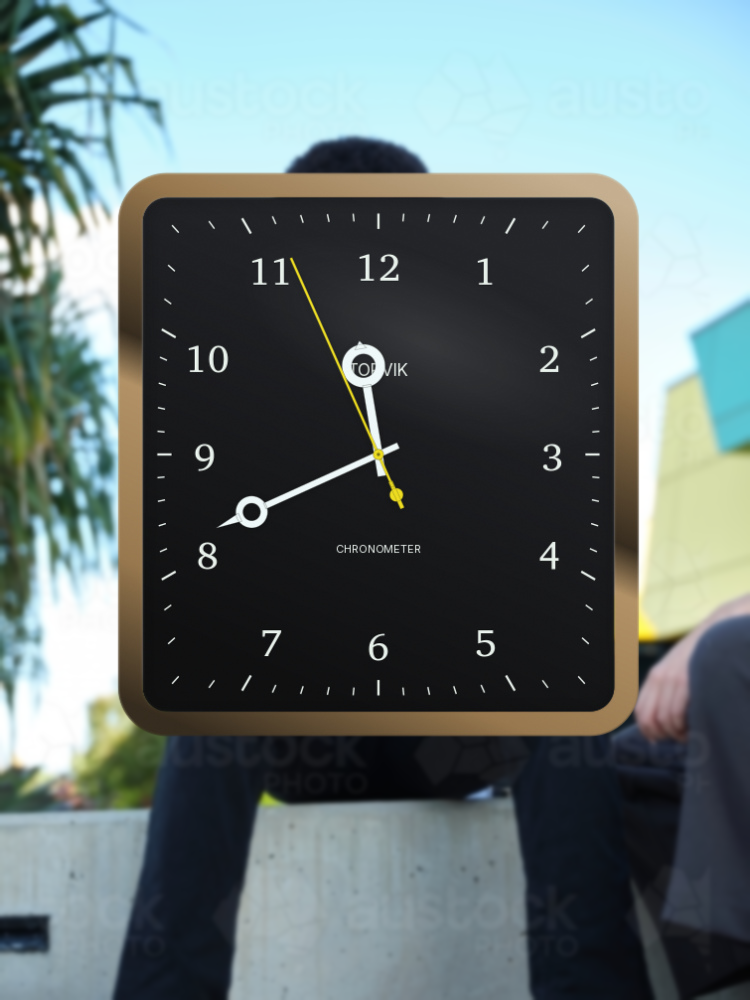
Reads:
11h40m56s
